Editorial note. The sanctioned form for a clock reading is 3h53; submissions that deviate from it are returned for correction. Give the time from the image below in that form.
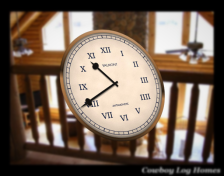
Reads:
10h41
